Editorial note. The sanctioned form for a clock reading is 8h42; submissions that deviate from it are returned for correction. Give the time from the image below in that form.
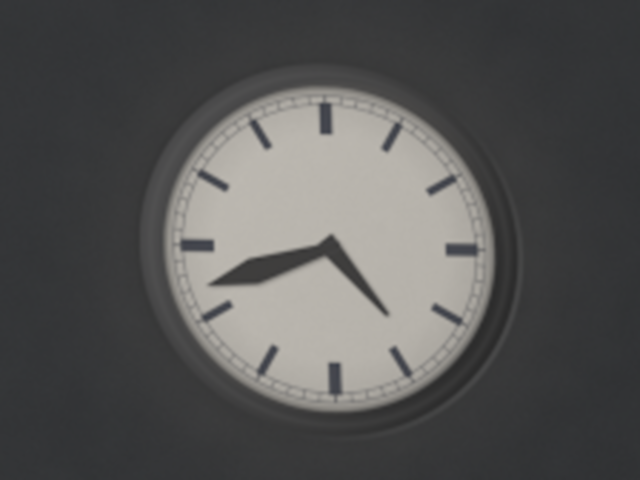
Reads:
4h42
